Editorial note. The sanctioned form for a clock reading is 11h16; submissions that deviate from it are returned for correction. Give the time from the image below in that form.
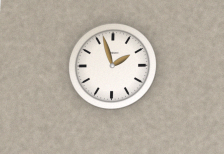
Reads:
1h57
